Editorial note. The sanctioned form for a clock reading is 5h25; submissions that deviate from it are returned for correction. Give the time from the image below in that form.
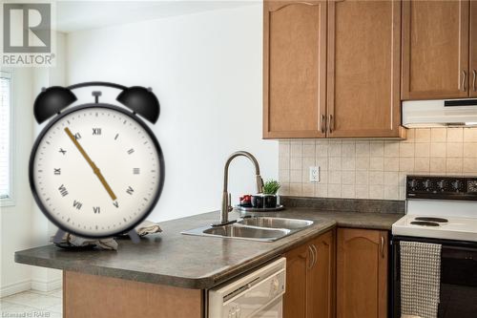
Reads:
4h54
